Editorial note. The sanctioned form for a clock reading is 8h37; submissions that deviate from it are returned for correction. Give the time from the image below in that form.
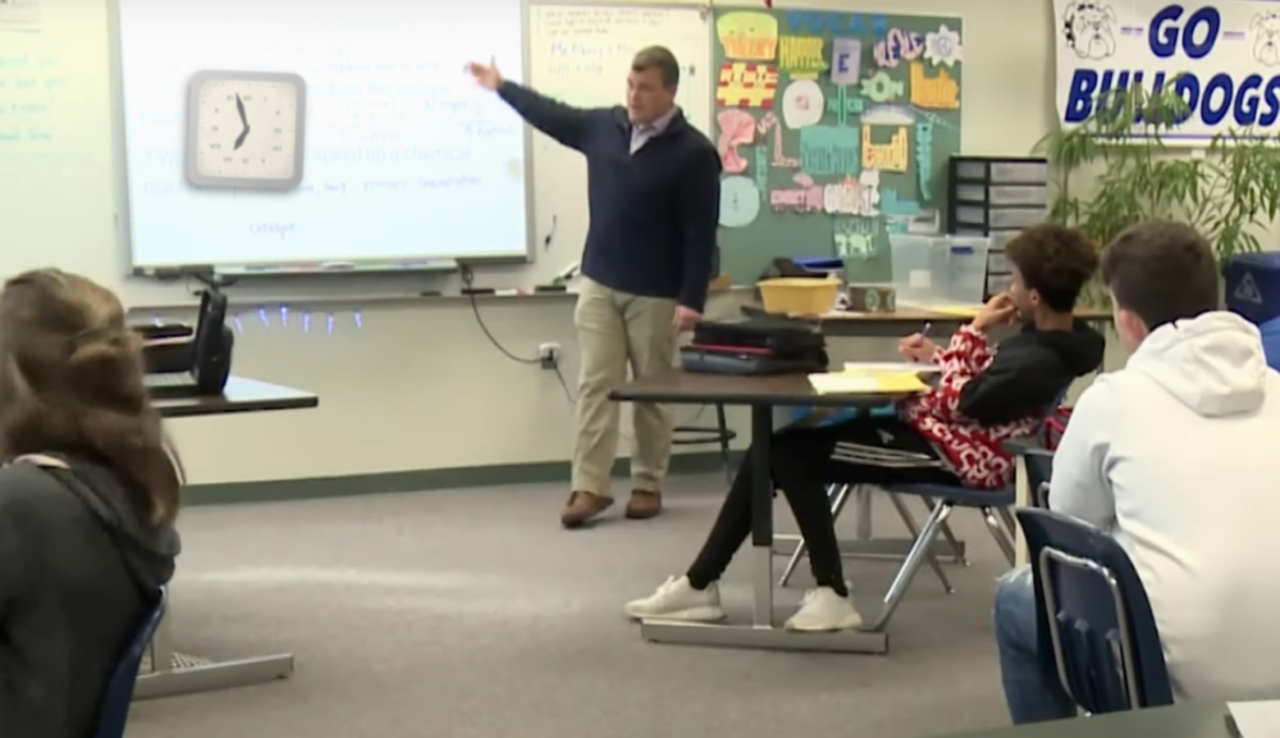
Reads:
6h57
